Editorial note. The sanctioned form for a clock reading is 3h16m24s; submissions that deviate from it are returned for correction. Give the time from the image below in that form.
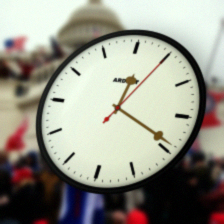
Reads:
12h19m05s
